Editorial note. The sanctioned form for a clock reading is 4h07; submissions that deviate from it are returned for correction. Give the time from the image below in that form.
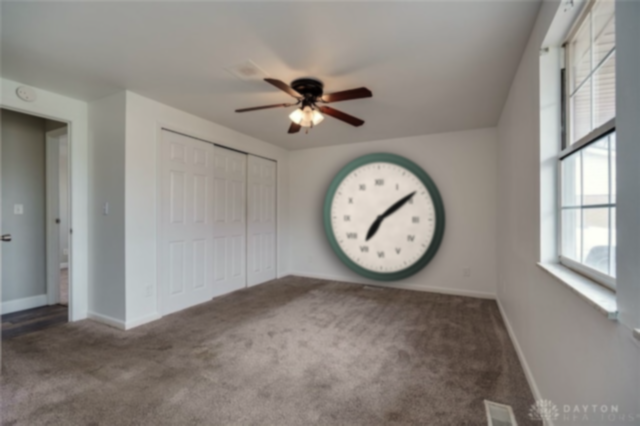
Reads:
7h09
